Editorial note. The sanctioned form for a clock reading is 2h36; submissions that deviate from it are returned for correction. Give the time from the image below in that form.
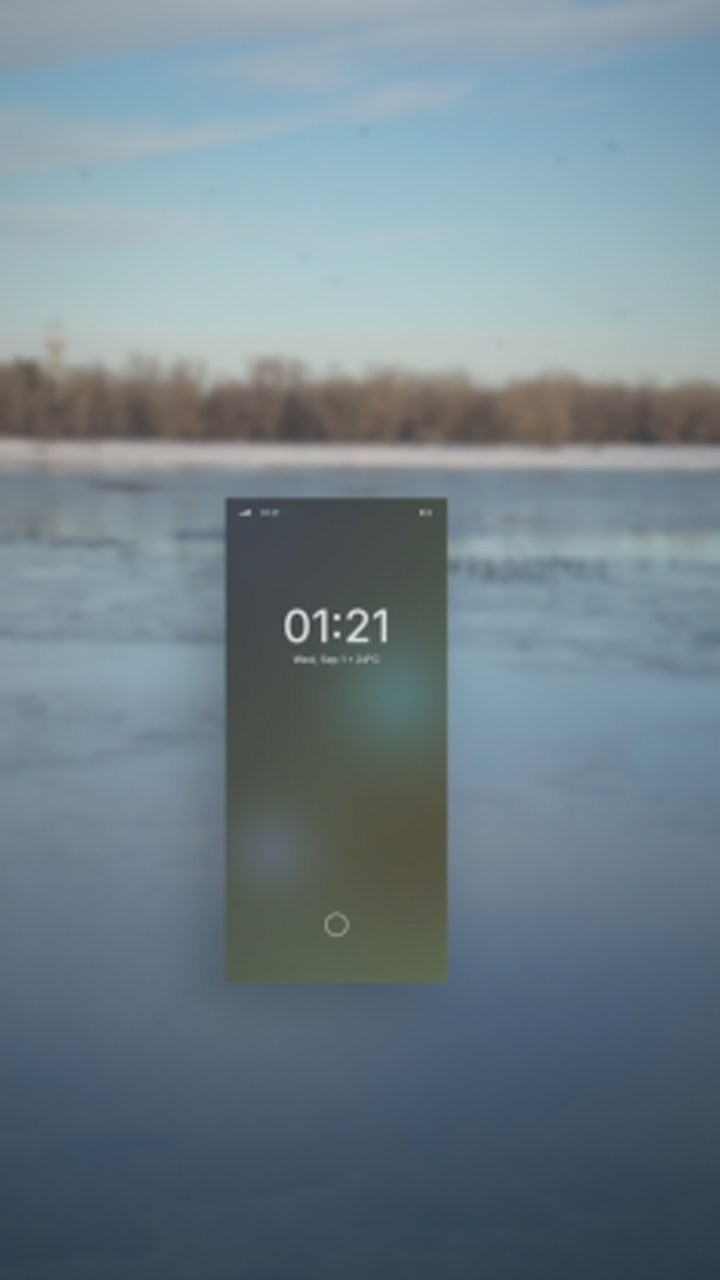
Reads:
1h21
